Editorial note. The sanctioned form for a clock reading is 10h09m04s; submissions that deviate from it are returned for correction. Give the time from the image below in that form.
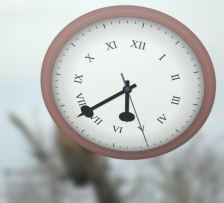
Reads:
5h37m25s
